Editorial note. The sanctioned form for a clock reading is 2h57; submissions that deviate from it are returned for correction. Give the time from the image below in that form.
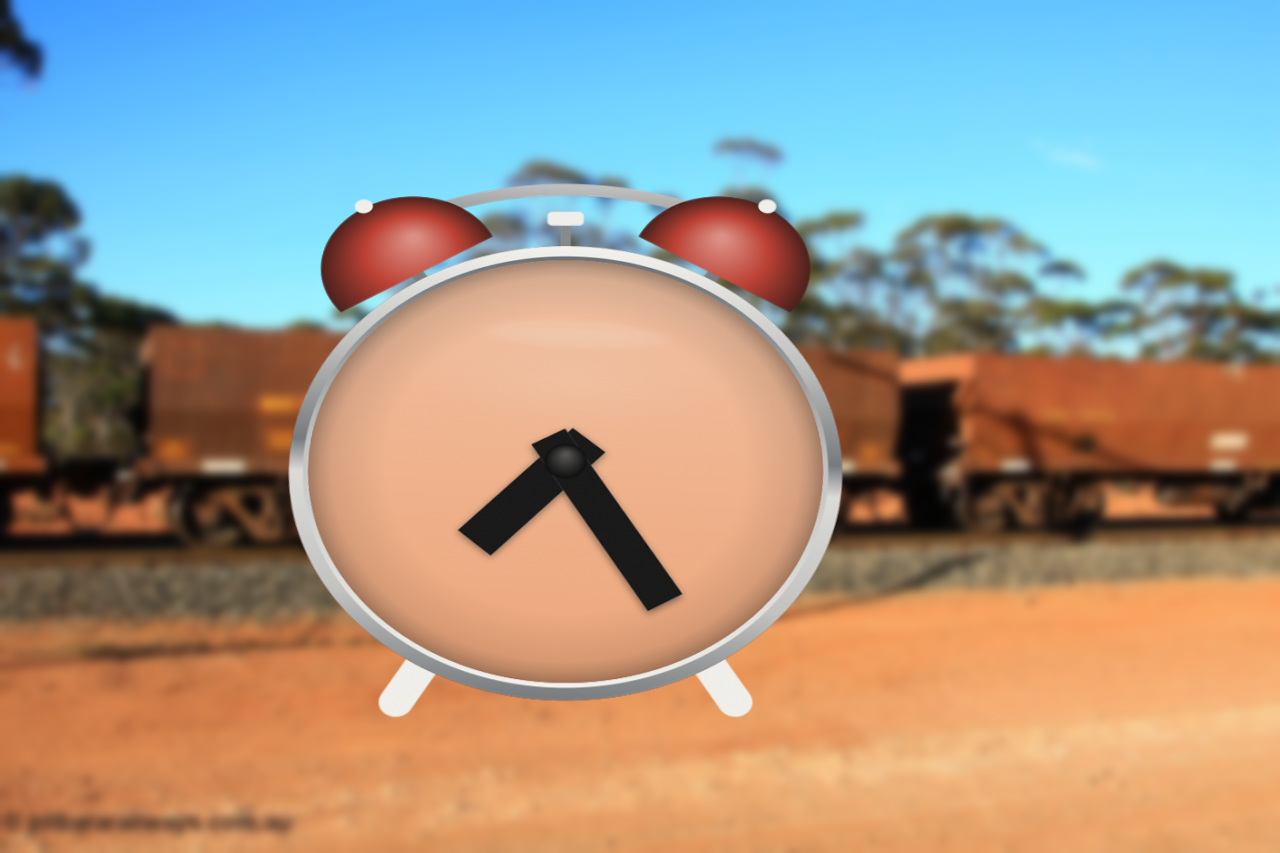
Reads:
7h25
